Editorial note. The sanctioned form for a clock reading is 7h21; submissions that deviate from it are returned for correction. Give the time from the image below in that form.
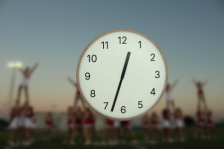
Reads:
12h33
